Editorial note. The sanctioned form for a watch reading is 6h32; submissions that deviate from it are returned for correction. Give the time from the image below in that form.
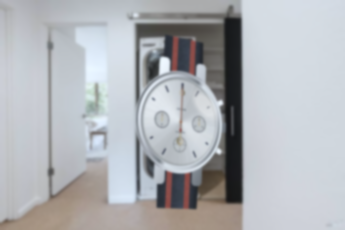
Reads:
6h00
